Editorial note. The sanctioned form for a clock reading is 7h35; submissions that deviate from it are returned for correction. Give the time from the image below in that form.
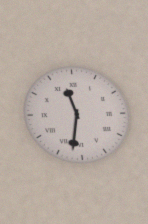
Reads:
11h32
